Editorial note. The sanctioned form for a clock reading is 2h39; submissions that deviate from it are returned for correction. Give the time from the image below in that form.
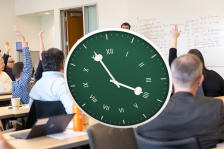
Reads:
3h56
